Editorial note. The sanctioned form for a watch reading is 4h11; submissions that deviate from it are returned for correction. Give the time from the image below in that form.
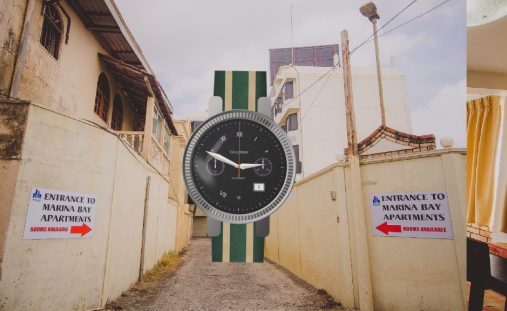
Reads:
2h49
